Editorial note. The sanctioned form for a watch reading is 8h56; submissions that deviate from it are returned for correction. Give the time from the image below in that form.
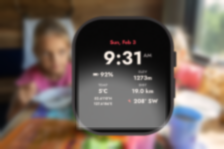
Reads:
9h31
